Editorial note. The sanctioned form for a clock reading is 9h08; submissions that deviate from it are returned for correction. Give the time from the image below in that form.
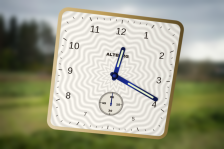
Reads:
12h19
